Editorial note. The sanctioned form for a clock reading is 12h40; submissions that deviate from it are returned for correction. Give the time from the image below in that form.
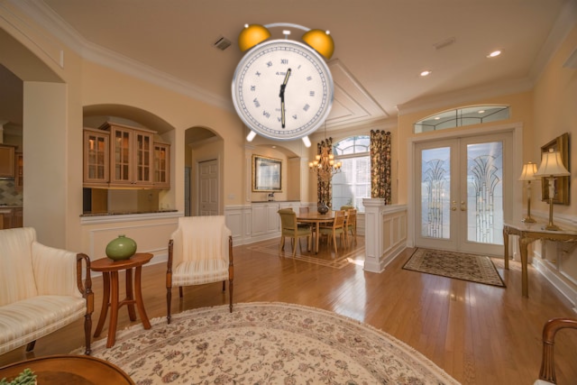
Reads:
12h29
